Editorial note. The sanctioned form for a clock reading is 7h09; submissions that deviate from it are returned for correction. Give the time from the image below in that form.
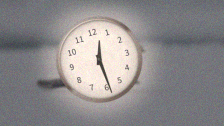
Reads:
12h29
